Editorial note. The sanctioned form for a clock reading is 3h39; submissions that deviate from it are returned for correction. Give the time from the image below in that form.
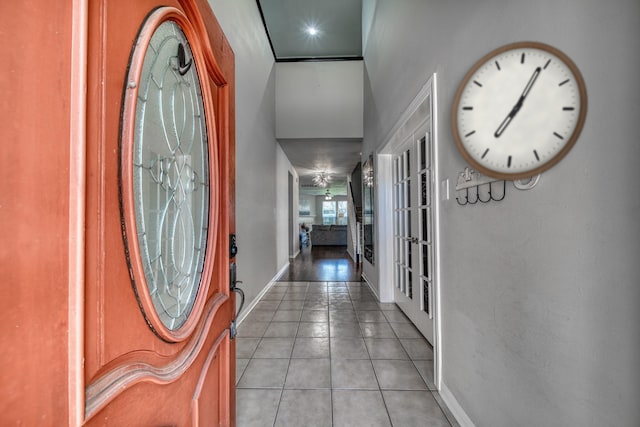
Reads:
7h04
